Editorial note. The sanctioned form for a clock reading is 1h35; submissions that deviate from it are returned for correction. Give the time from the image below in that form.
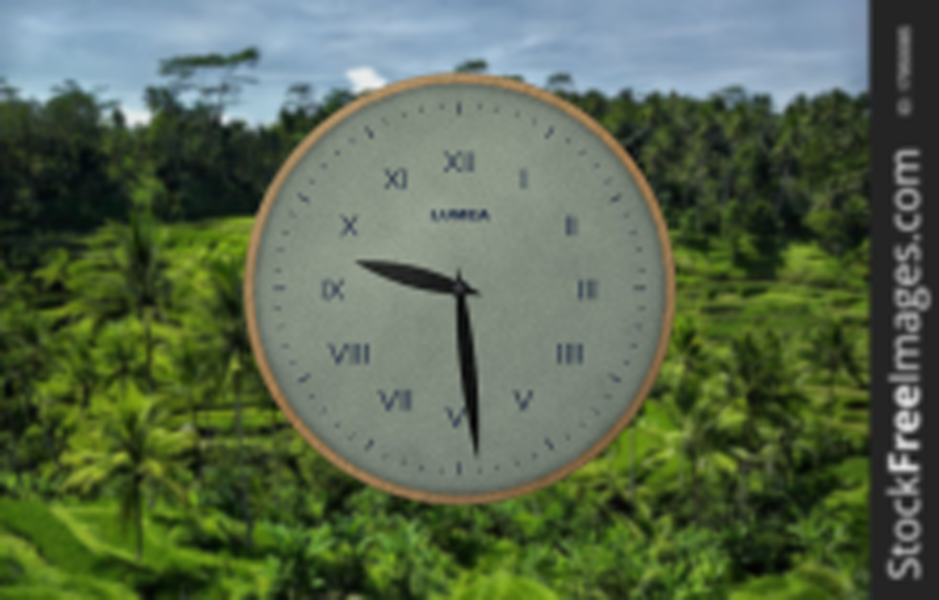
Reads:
9h29
